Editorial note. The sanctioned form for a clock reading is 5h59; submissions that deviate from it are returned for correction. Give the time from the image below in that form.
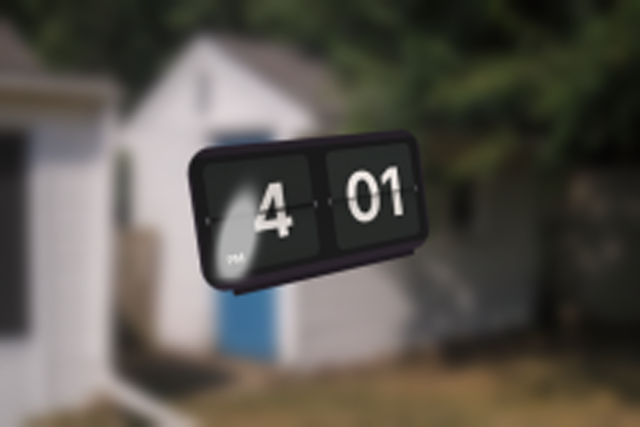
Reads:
4h01
